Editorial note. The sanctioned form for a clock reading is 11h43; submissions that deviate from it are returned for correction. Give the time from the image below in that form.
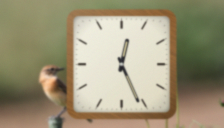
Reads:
12h26
